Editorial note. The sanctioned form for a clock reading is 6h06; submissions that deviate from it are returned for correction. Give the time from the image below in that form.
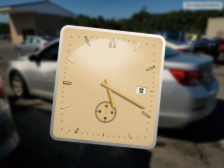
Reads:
5h19
